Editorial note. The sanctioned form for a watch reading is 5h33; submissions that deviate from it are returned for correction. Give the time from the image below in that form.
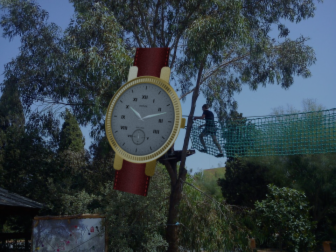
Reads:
10h12
